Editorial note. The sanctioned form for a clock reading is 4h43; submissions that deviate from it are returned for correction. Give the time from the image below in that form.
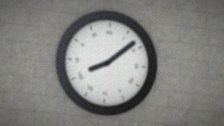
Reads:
8h08
